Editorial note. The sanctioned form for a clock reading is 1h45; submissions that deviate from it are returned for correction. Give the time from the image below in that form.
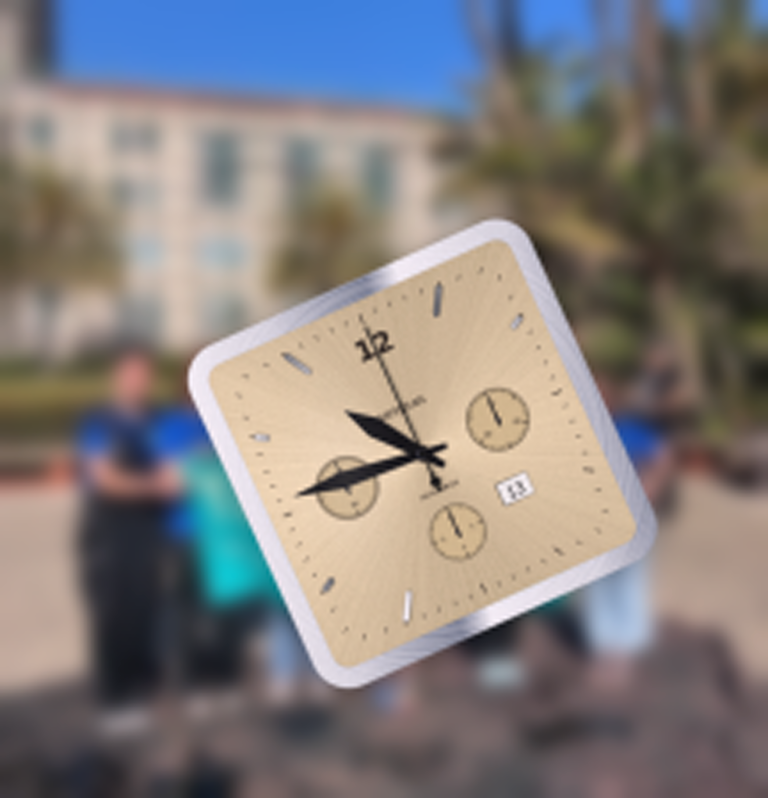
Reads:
10h46
